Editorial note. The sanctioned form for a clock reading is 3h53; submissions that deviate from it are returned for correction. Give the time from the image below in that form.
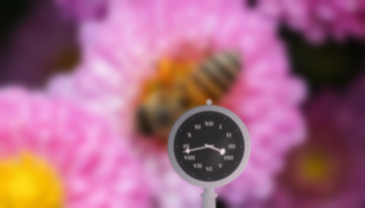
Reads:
3h43
